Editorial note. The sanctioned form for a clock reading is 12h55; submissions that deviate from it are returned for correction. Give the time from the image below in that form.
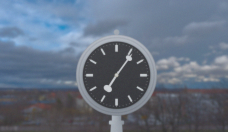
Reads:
7h06
